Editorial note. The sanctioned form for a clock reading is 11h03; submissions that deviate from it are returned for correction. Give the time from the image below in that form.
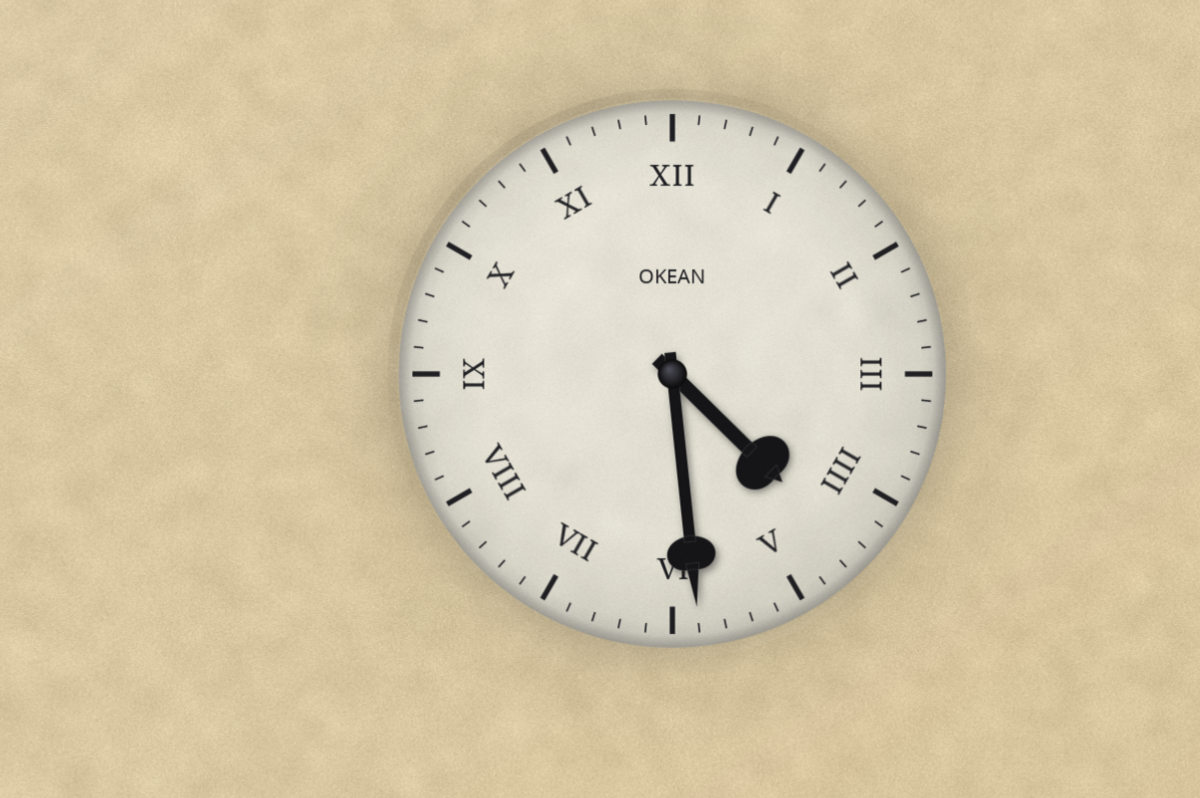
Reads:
4h29
